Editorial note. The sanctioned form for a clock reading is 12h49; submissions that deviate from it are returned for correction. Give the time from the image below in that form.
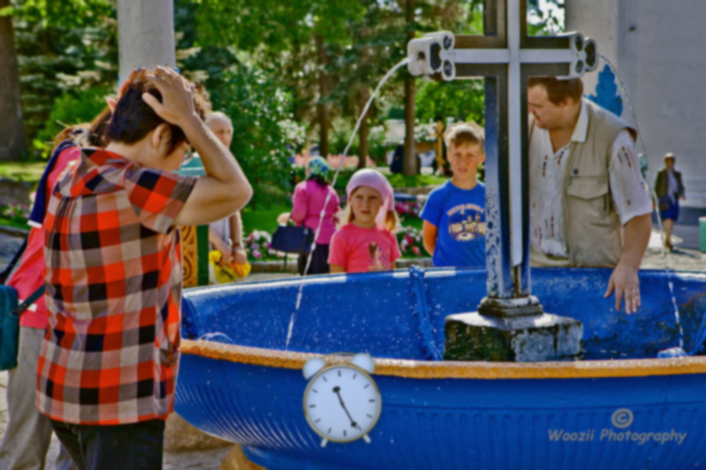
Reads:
11h26
